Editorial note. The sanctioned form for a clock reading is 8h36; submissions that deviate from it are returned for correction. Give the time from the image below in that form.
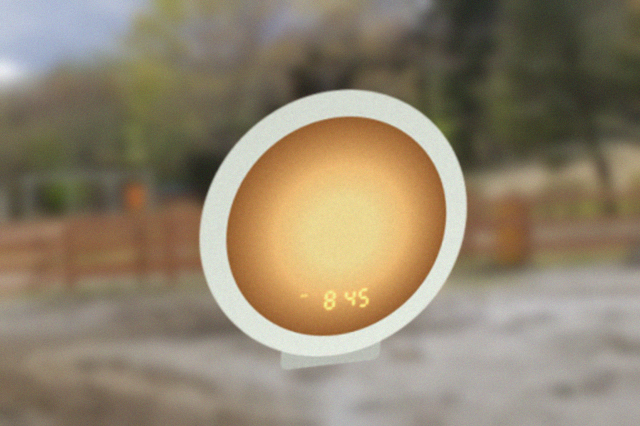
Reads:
8h45
